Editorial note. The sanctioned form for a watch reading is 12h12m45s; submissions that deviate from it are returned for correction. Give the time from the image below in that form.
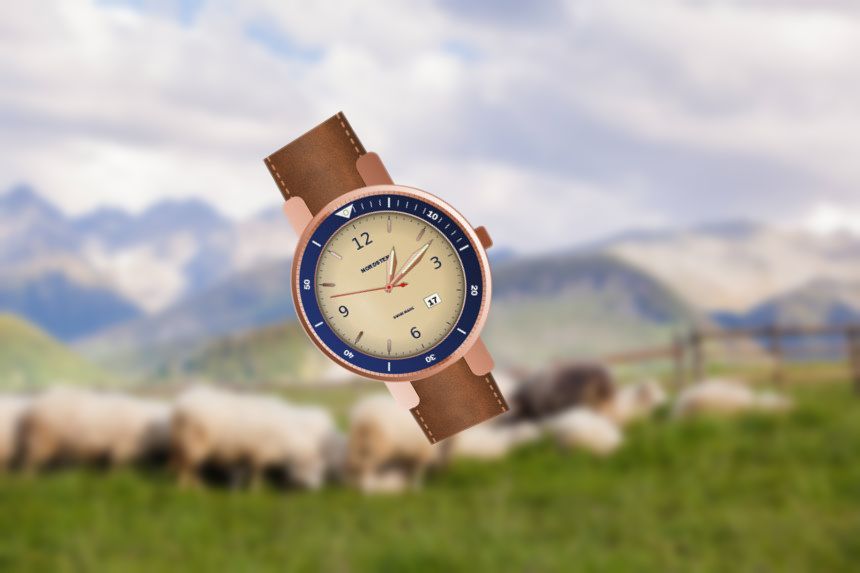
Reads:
1h11m48s
